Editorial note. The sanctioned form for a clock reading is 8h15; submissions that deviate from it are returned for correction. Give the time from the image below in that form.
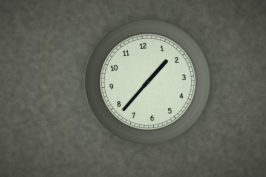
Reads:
1h38
